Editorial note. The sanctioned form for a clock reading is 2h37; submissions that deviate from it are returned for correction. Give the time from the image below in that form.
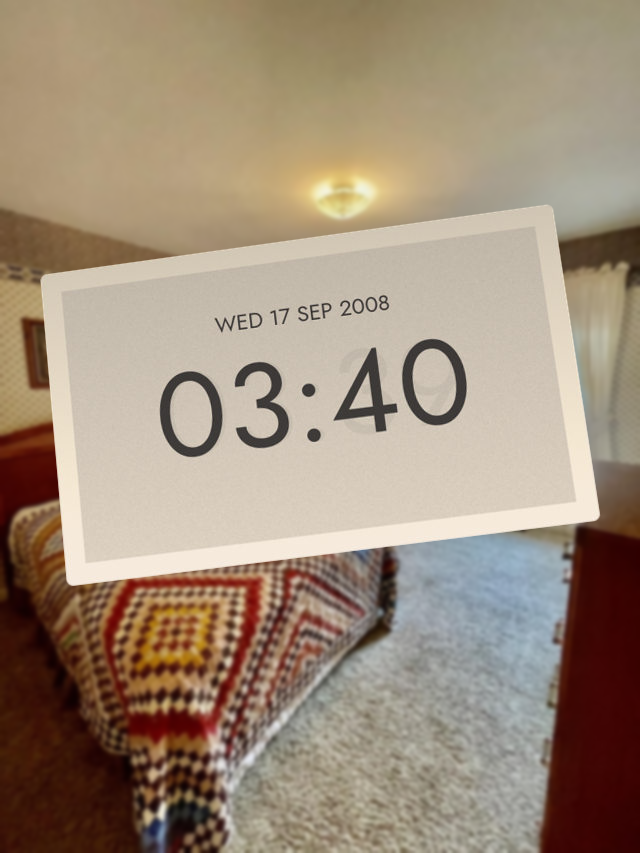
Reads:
3h40
